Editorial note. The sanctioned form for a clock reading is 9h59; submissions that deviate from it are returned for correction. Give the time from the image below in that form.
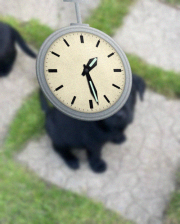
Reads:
1h28
